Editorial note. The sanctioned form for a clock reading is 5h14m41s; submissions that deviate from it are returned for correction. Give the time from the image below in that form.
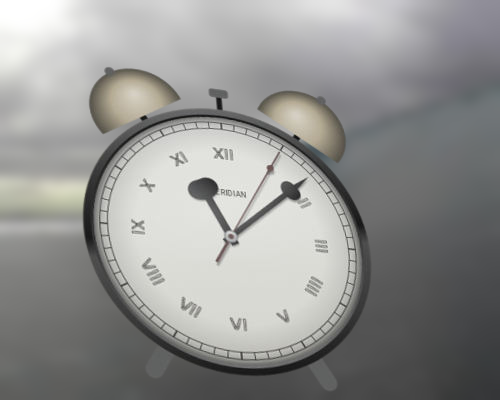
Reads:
11h08m05s
